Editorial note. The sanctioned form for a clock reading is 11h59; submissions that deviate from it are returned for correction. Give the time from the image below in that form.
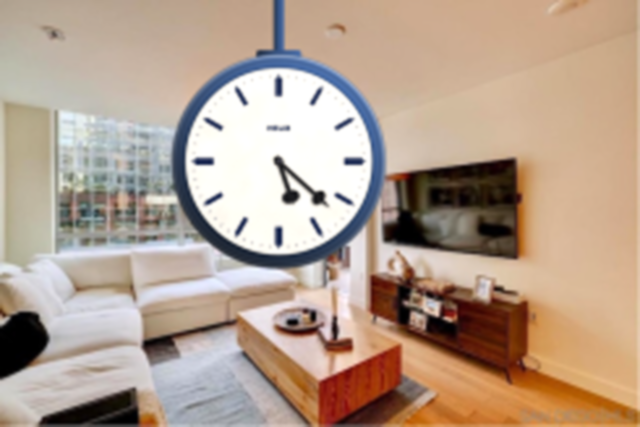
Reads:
5h22
